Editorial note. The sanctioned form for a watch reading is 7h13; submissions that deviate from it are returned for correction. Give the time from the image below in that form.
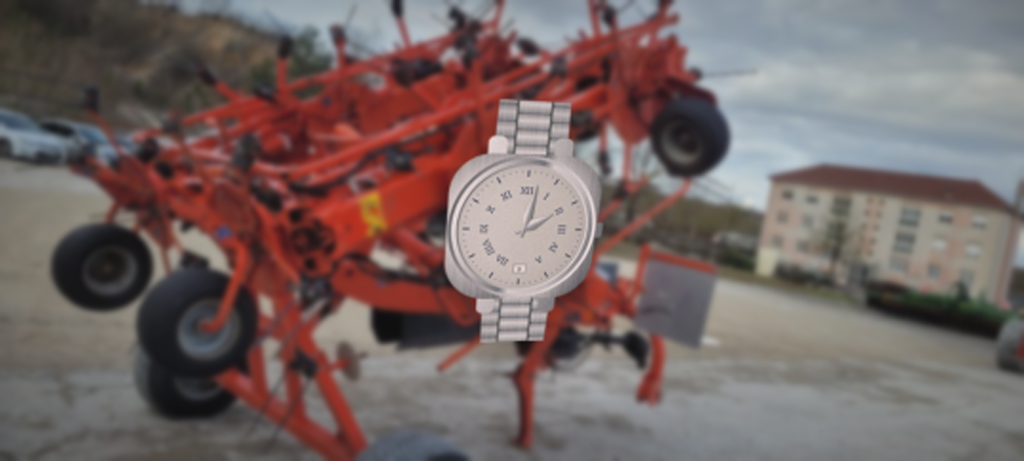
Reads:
2h02
